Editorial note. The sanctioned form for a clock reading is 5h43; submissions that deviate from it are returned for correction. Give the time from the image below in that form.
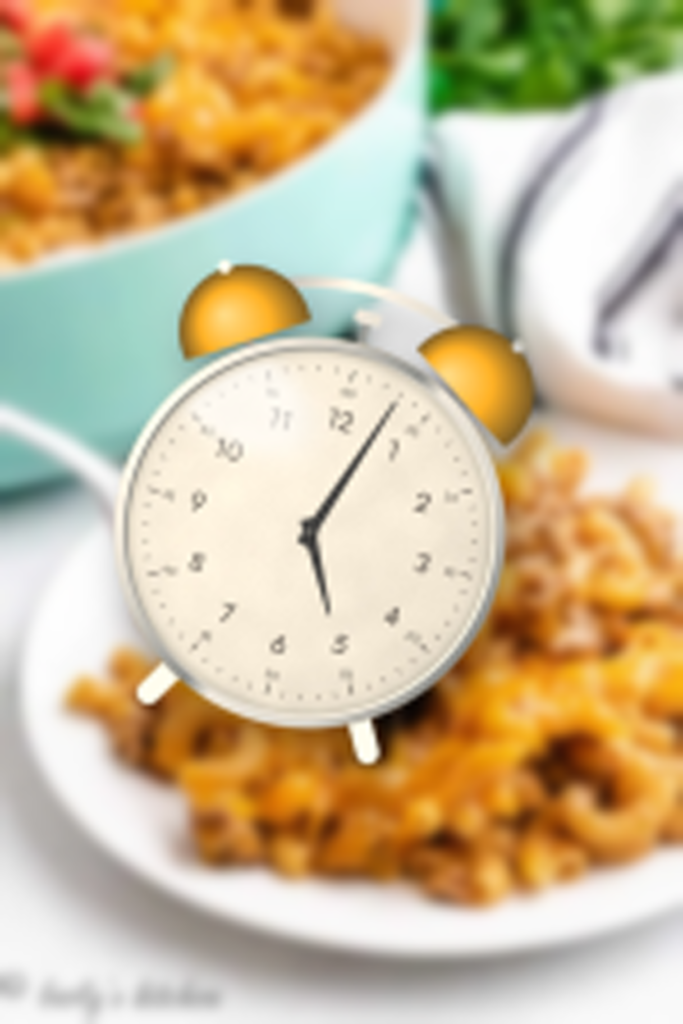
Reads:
5h03
